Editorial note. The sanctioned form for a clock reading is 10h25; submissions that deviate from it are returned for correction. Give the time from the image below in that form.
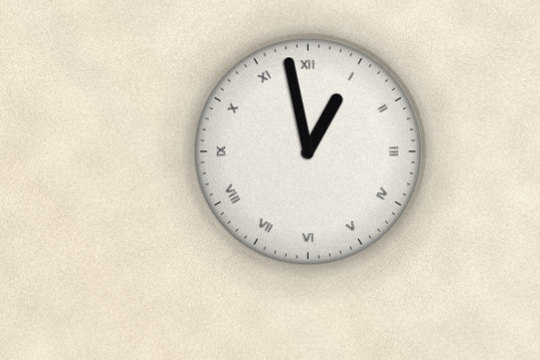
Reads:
12h58
